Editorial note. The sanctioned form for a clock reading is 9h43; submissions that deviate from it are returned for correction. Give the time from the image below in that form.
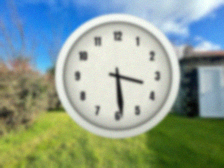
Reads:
3h29
